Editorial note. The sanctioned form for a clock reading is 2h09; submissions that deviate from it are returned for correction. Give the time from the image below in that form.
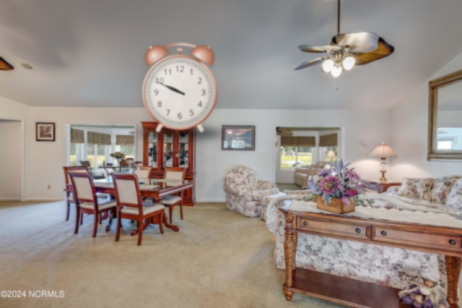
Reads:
9h49
